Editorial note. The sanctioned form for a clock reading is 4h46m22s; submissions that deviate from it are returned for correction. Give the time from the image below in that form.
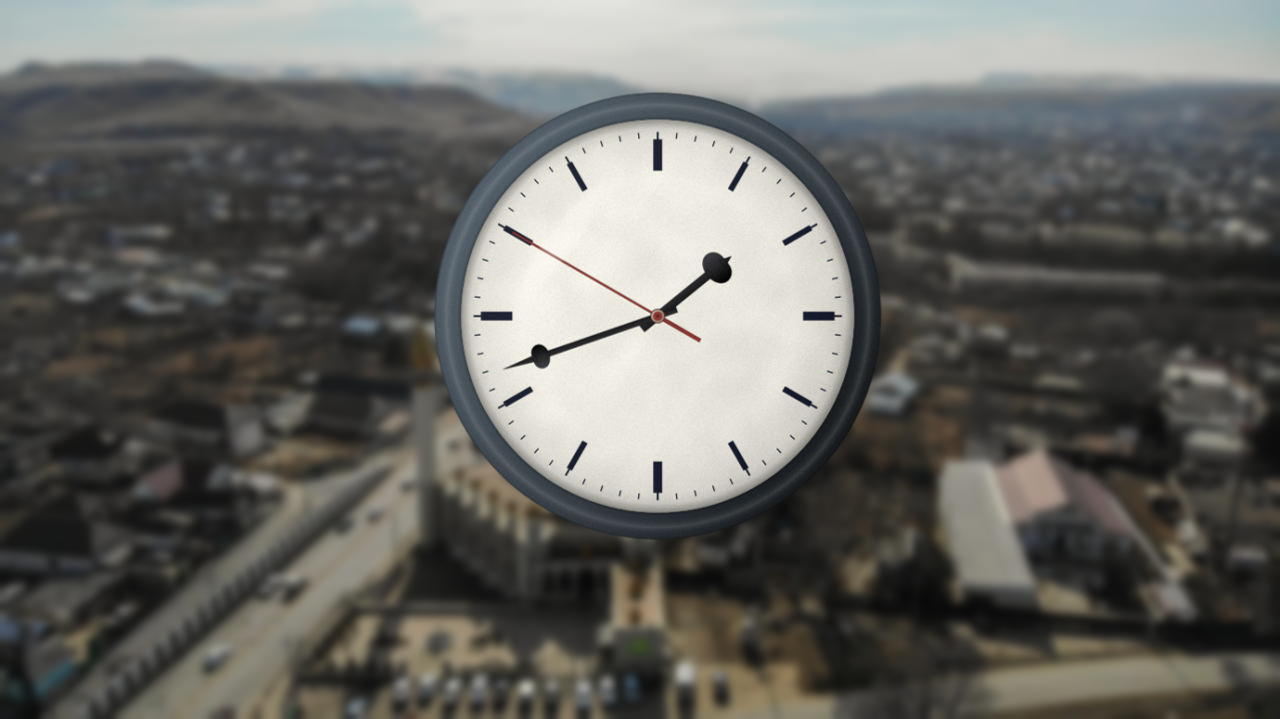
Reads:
1h41m50s
